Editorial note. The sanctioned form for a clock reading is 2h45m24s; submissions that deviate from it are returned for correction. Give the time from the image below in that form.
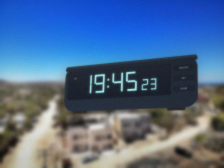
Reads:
19h45m23s
